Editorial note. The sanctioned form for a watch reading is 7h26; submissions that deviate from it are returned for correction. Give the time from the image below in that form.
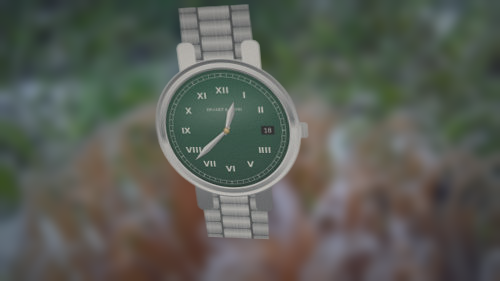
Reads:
12h38
